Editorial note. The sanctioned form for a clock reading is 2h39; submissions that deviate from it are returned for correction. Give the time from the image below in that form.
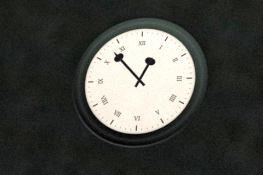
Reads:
12h53
